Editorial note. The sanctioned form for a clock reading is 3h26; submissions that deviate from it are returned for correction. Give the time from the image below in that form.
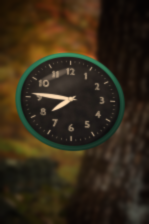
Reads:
7h46
